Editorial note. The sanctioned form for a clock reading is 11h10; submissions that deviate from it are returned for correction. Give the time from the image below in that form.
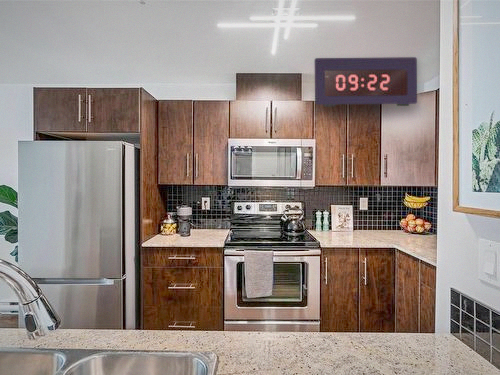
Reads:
9h22
